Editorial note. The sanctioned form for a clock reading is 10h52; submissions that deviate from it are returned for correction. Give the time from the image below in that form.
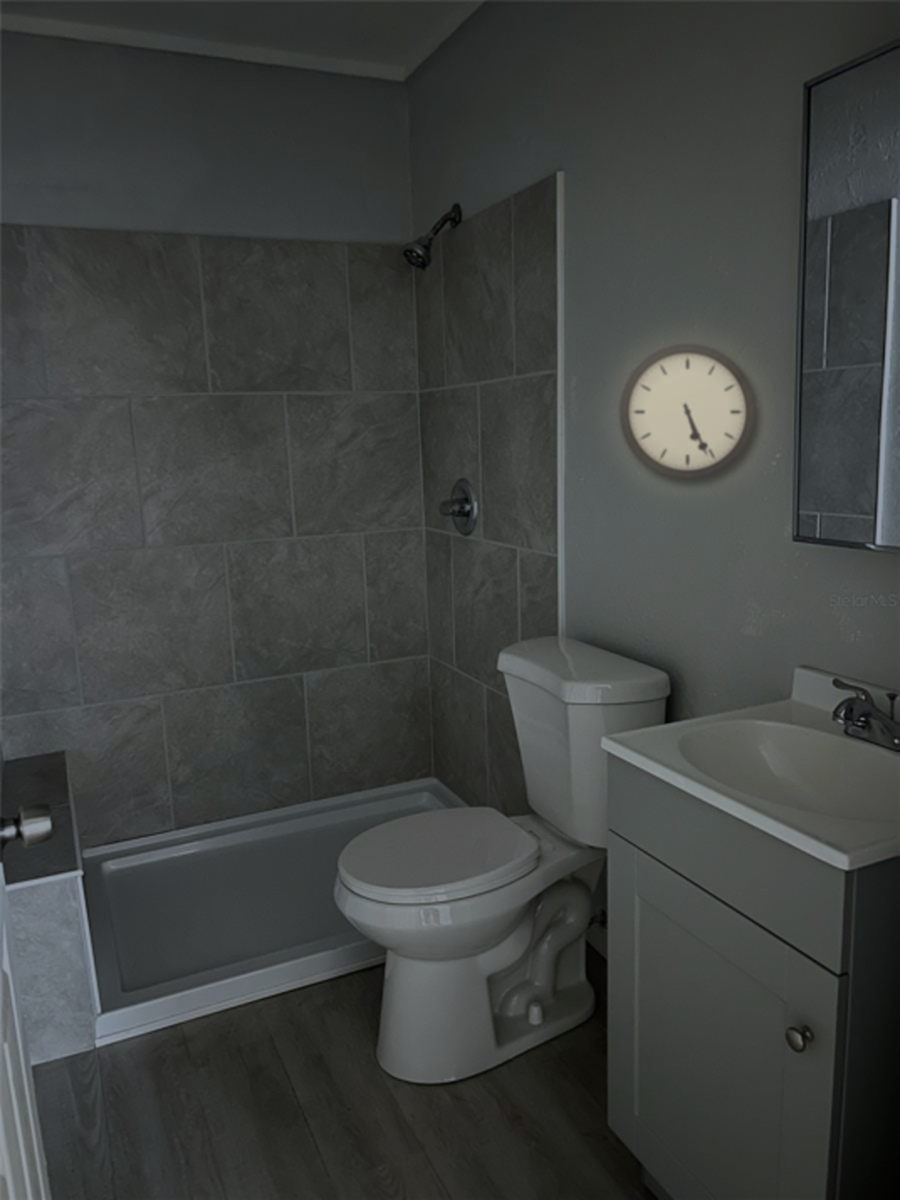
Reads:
5h26
